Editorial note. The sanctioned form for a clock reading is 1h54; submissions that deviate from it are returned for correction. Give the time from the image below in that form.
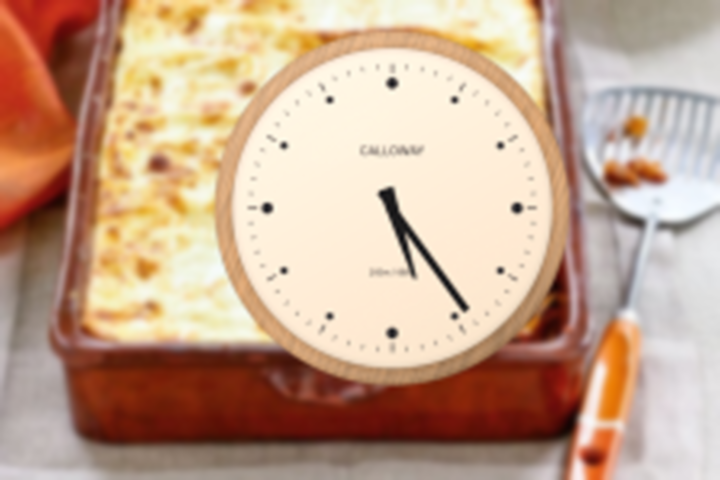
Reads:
5h24
